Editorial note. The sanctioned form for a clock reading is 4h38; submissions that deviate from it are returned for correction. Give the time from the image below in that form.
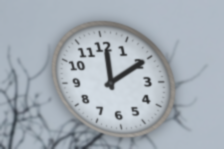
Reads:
12h10
